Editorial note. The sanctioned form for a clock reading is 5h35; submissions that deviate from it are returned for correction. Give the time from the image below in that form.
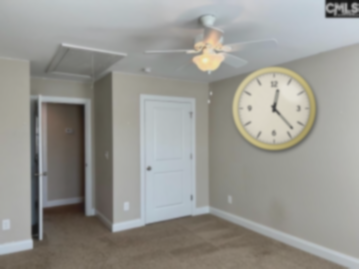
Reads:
12h23
